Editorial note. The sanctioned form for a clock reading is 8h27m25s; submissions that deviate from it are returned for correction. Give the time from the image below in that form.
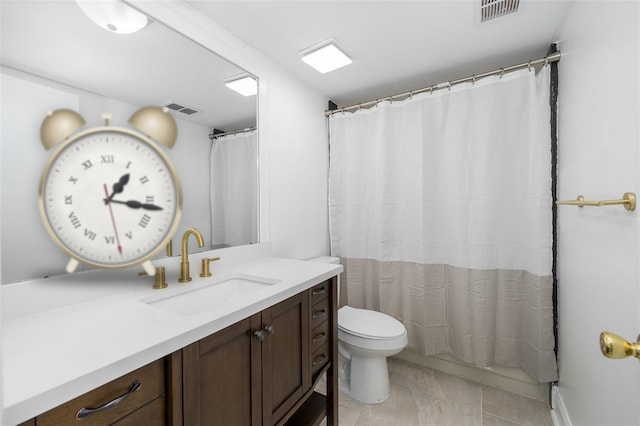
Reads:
1h16m28s
